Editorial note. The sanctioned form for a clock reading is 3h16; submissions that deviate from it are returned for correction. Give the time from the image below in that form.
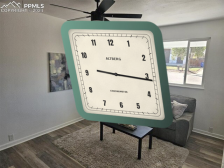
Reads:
9h16
